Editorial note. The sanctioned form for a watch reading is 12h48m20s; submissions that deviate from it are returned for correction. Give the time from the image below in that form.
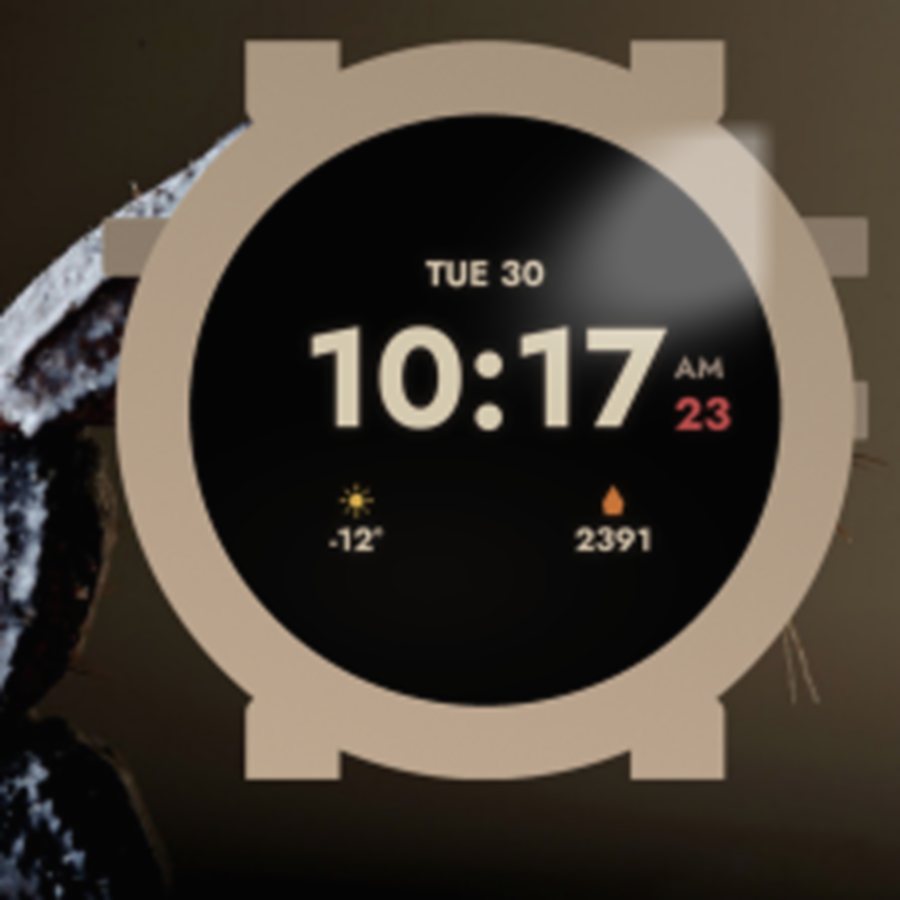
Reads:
10h17m23s
